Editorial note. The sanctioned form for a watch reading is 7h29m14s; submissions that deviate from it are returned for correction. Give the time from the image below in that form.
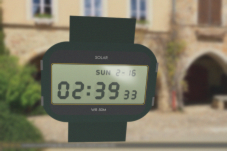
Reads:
2h39m33s
